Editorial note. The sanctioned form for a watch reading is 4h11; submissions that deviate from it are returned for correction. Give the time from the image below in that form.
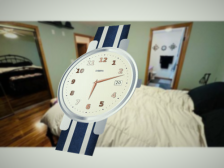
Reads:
6h12
